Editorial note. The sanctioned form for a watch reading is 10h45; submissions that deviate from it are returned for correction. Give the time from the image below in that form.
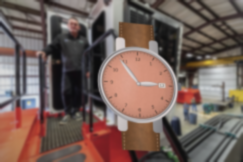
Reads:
2h54
